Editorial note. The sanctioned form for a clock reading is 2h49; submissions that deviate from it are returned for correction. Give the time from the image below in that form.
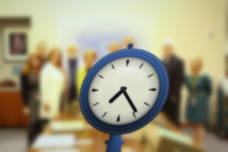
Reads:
7h24
